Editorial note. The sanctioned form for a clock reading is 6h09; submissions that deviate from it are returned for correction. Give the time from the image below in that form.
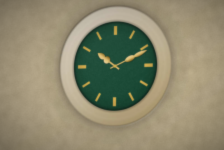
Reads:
10h11
